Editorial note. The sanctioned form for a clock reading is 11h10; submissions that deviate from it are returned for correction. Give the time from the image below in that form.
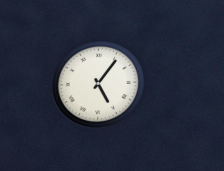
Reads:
5h06
